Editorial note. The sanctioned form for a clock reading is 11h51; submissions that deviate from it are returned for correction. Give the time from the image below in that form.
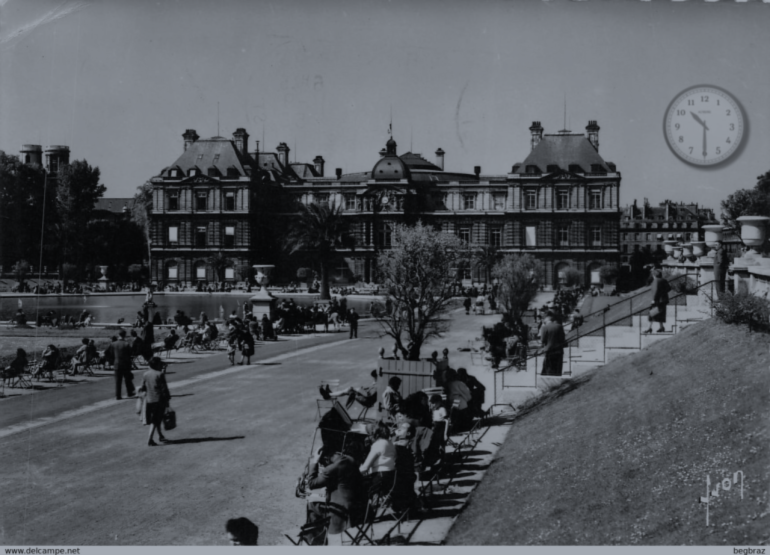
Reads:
10h30
